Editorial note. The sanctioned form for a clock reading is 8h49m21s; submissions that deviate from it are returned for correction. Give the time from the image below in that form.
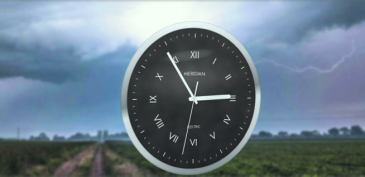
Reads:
2h54m32s
